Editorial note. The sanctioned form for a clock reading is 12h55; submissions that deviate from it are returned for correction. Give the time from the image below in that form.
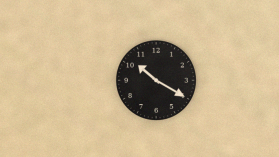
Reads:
10h20
